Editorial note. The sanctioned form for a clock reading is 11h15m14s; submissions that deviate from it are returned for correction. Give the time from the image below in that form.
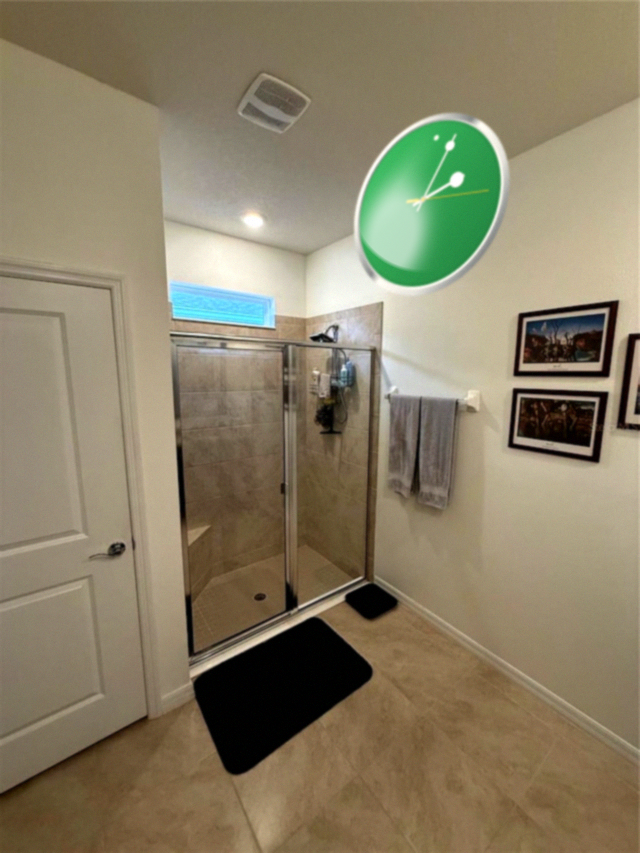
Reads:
2h03m14s
